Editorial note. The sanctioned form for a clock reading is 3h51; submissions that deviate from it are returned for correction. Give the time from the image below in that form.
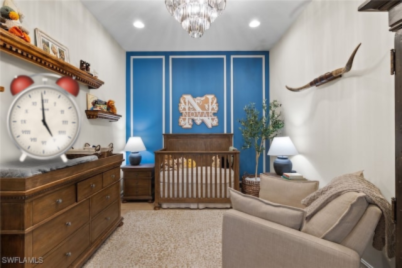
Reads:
4h59
